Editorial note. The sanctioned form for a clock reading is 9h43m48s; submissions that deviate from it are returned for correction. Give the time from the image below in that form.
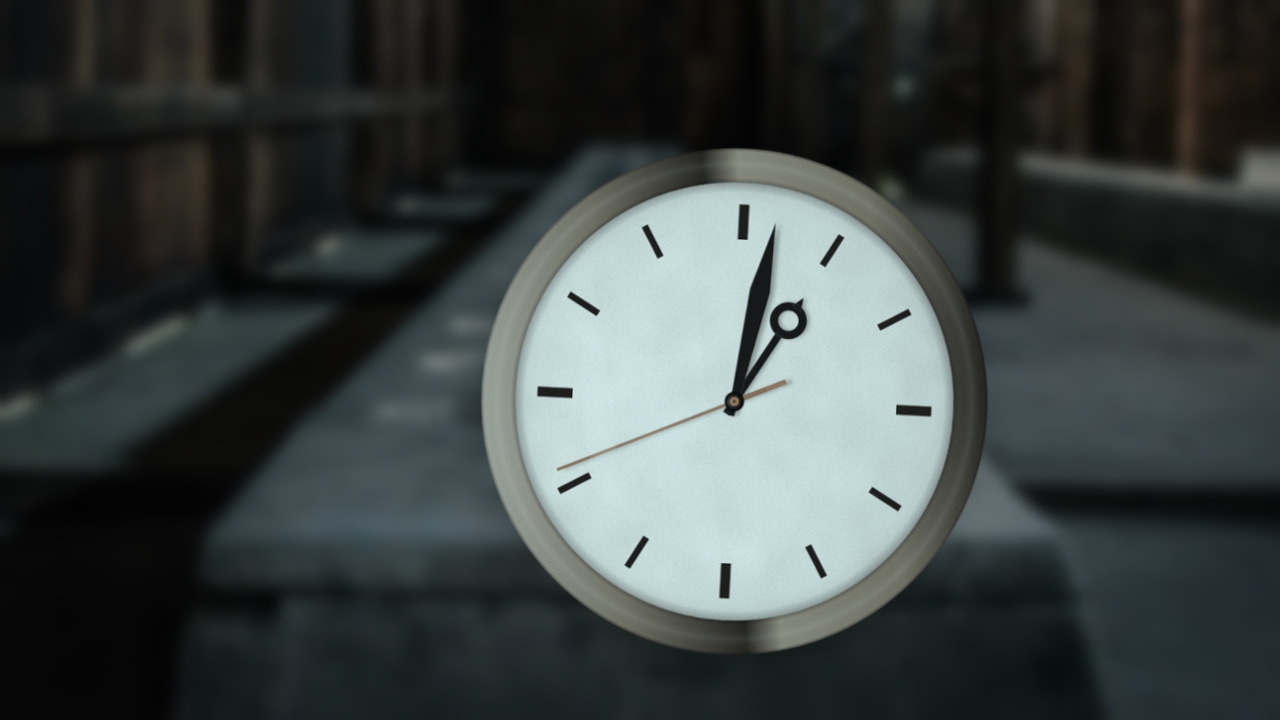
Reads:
1h01m41s
